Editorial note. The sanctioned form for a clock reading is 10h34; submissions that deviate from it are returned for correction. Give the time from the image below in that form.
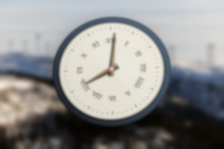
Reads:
8h01
